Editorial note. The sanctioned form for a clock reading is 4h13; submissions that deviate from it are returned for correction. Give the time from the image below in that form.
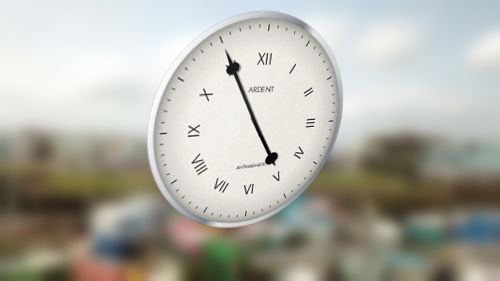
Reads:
4h55
